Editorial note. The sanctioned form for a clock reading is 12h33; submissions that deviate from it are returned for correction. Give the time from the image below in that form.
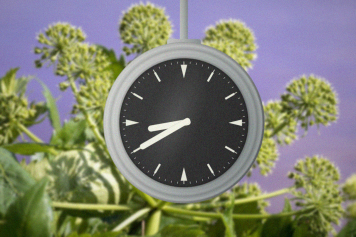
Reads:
8h40
